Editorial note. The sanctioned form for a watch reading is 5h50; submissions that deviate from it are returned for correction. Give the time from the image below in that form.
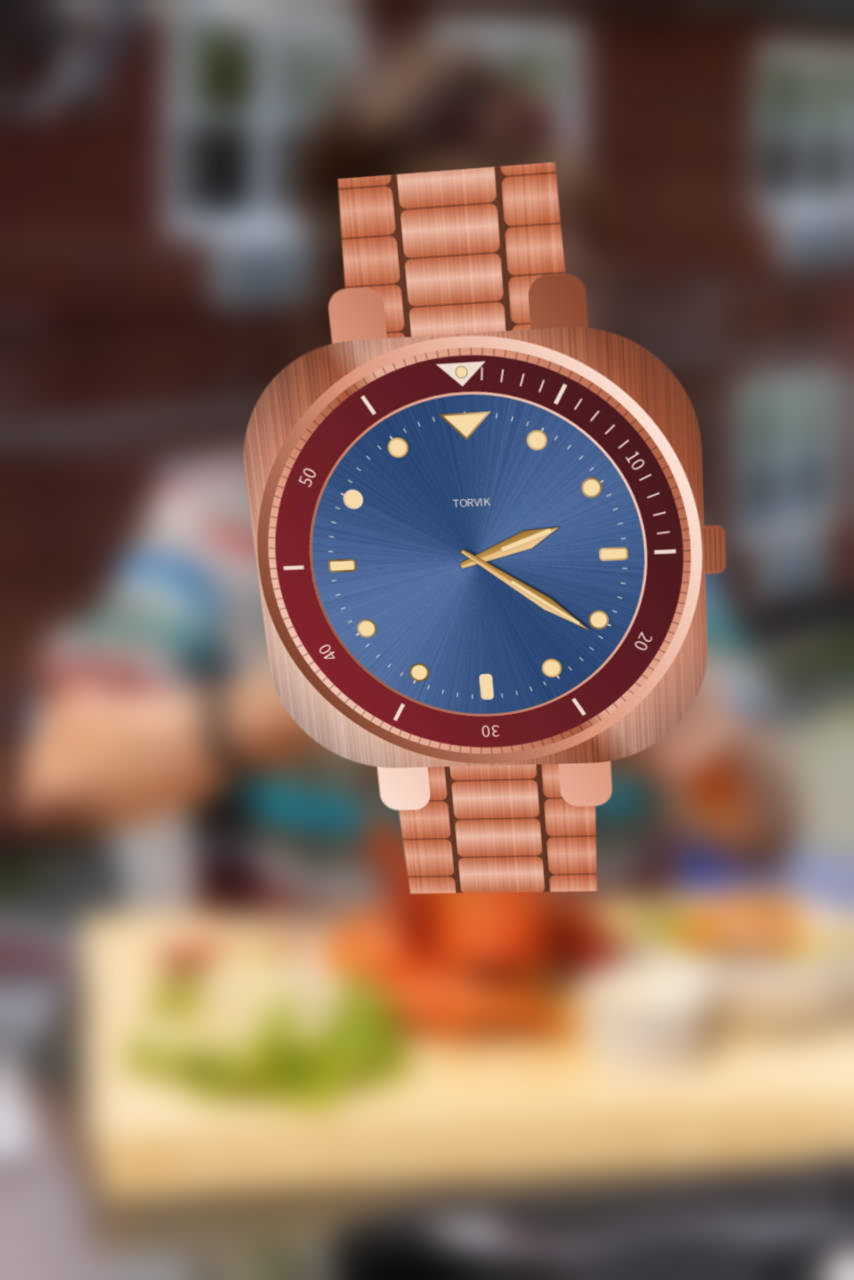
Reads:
2h21
